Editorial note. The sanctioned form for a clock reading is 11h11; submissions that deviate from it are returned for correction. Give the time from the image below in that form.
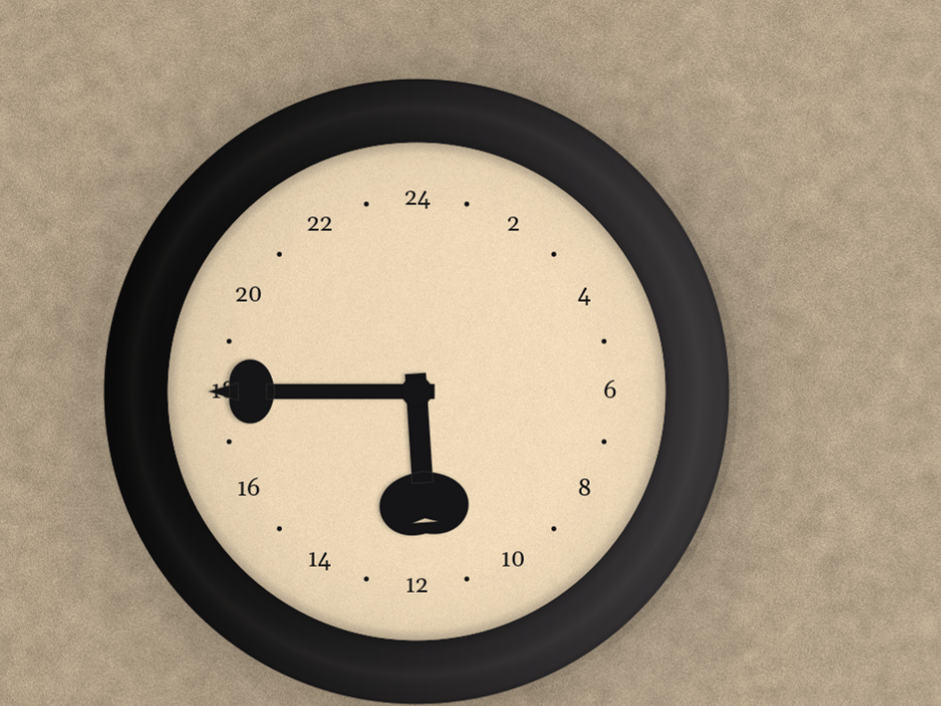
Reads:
11h45
